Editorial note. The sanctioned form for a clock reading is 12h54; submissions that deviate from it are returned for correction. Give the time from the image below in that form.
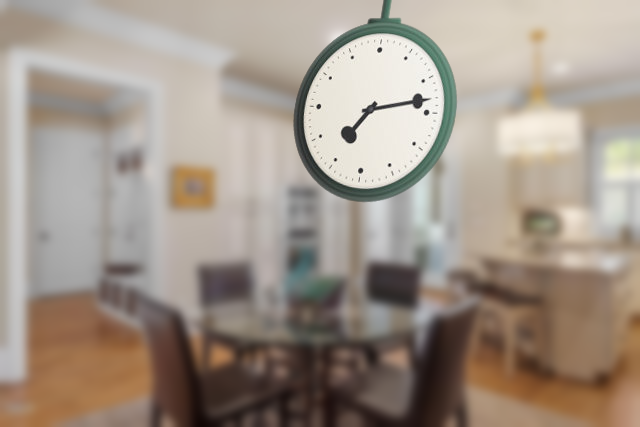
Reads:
7h13
